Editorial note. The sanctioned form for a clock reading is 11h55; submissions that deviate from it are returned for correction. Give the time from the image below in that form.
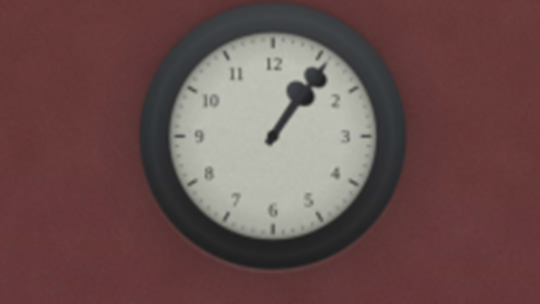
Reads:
1h06
